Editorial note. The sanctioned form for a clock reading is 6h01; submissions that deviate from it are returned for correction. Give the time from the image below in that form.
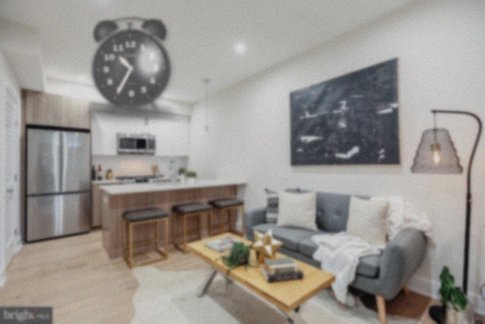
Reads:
10h35
